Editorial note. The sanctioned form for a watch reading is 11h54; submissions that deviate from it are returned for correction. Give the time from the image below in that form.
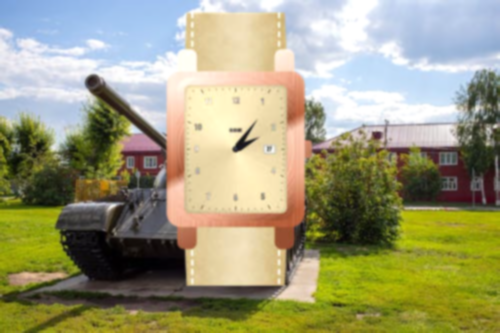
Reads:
2h06
